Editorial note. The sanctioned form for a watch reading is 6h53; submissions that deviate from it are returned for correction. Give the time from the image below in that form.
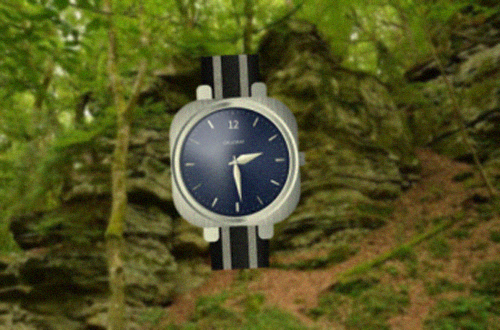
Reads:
2h29
